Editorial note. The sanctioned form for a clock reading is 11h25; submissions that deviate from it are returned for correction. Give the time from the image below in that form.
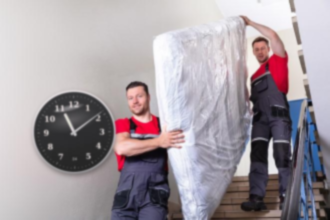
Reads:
11h09
